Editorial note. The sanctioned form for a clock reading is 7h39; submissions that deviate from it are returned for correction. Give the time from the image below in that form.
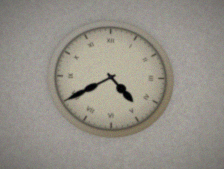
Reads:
4h40
